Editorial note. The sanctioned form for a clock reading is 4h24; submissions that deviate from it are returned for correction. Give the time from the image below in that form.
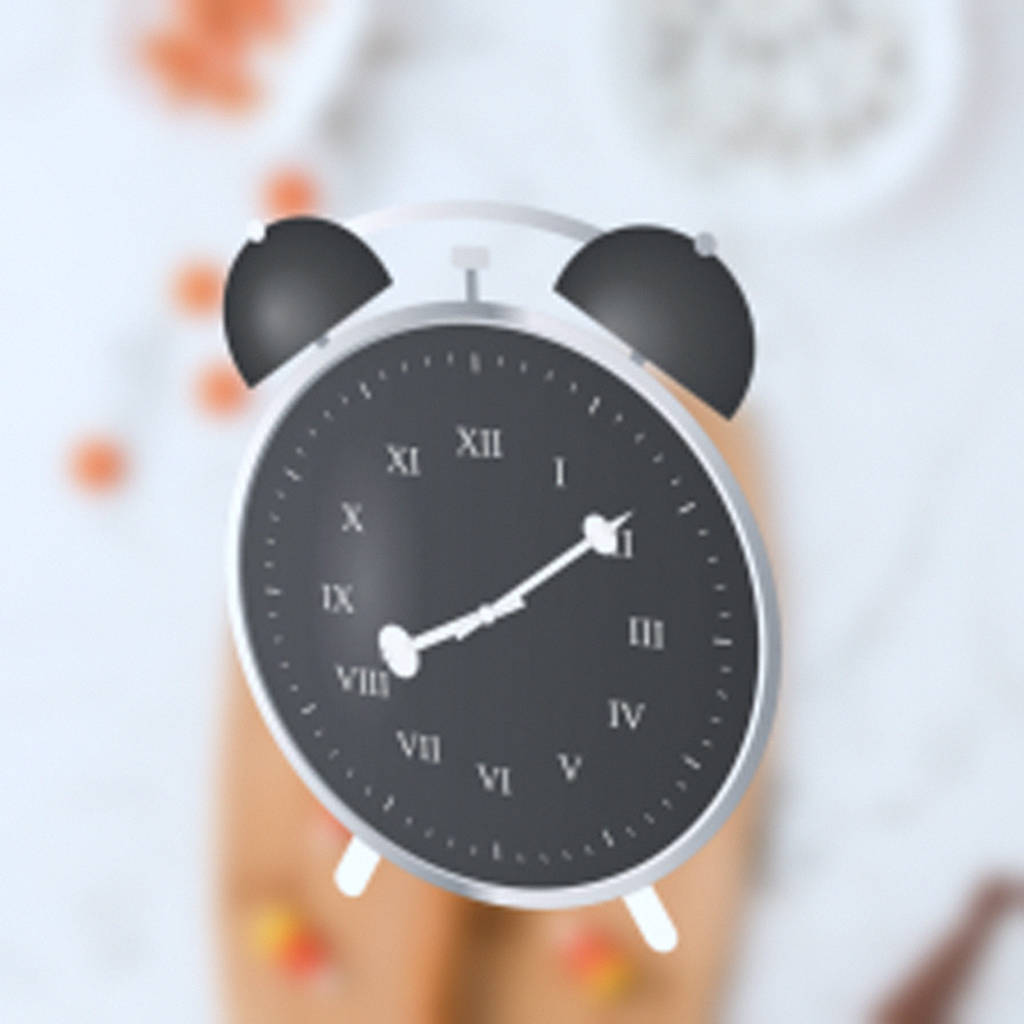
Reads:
8h09
